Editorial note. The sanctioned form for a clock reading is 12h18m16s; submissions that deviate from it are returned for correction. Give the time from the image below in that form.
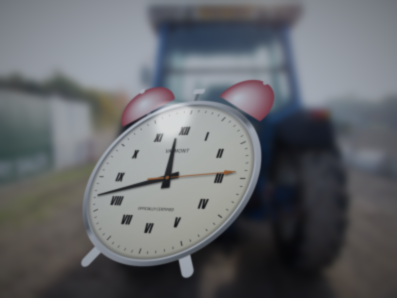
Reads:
11h42m14s
